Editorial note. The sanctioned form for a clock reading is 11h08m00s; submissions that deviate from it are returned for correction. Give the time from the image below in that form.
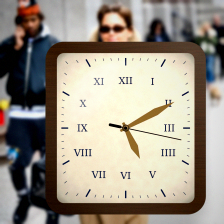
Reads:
5h10m17s
